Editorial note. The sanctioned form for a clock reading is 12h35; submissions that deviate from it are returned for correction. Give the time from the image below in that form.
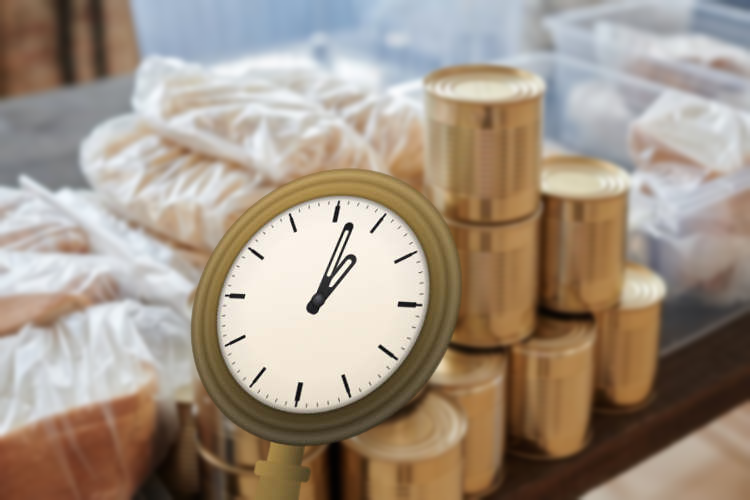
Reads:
1h02
